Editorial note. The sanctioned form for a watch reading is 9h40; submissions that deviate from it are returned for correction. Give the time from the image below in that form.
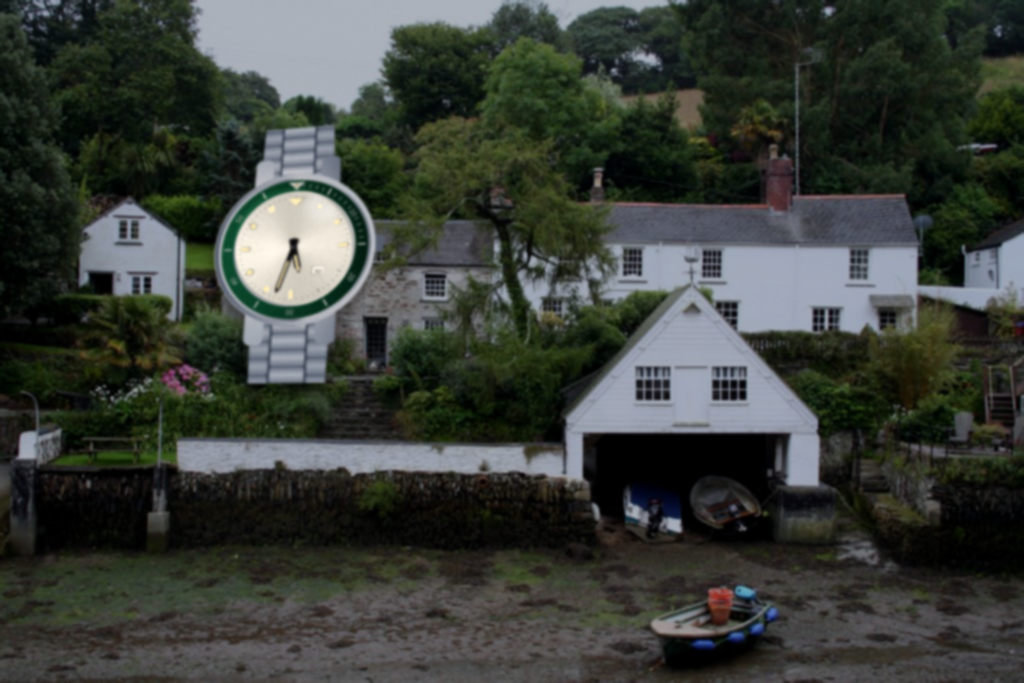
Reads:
5h33
